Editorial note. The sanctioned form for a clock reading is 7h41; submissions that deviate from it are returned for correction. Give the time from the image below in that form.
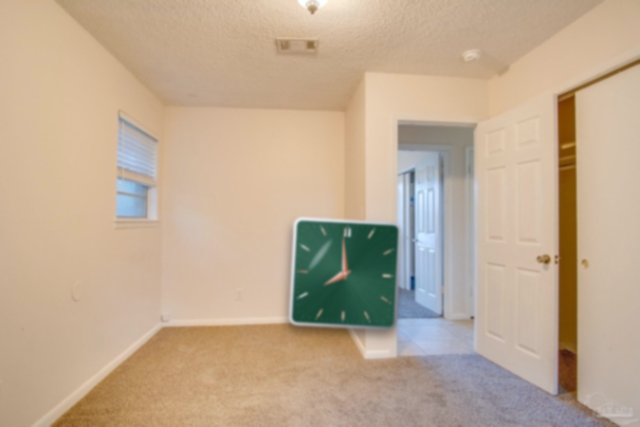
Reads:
7h59
